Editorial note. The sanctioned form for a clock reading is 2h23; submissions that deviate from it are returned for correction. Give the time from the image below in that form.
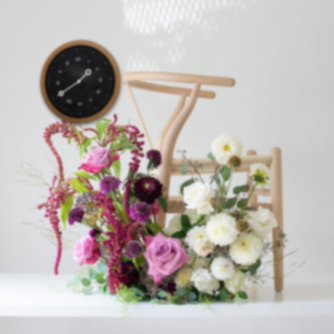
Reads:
1h40
